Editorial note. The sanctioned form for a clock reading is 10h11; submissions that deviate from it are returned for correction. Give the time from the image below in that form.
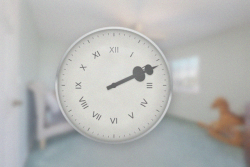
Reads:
2h11
